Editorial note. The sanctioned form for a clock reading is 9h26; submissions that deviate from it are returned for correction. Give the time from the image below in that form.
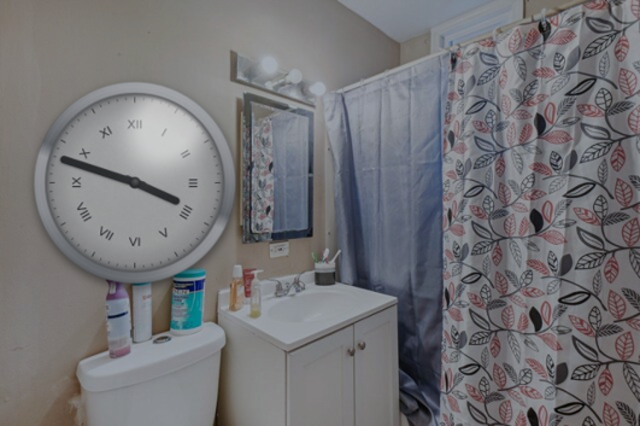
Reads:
3h48
